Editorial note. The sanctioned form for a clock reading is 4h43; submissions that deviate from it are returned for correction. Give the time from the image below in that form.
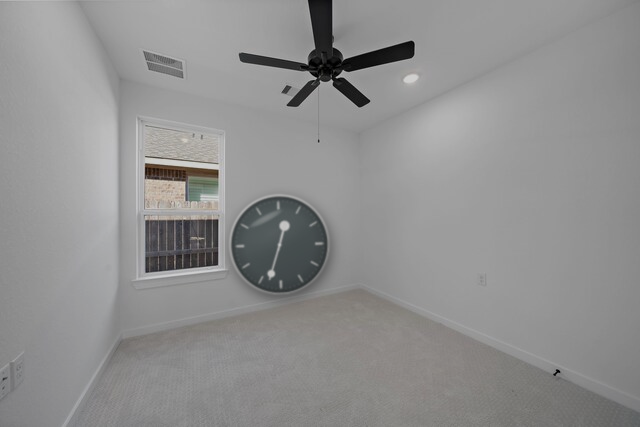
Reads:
12h33
